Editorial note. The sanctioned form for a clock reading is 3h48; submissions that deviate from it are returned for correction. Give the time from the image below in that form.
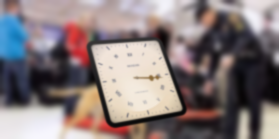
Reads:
3h16
